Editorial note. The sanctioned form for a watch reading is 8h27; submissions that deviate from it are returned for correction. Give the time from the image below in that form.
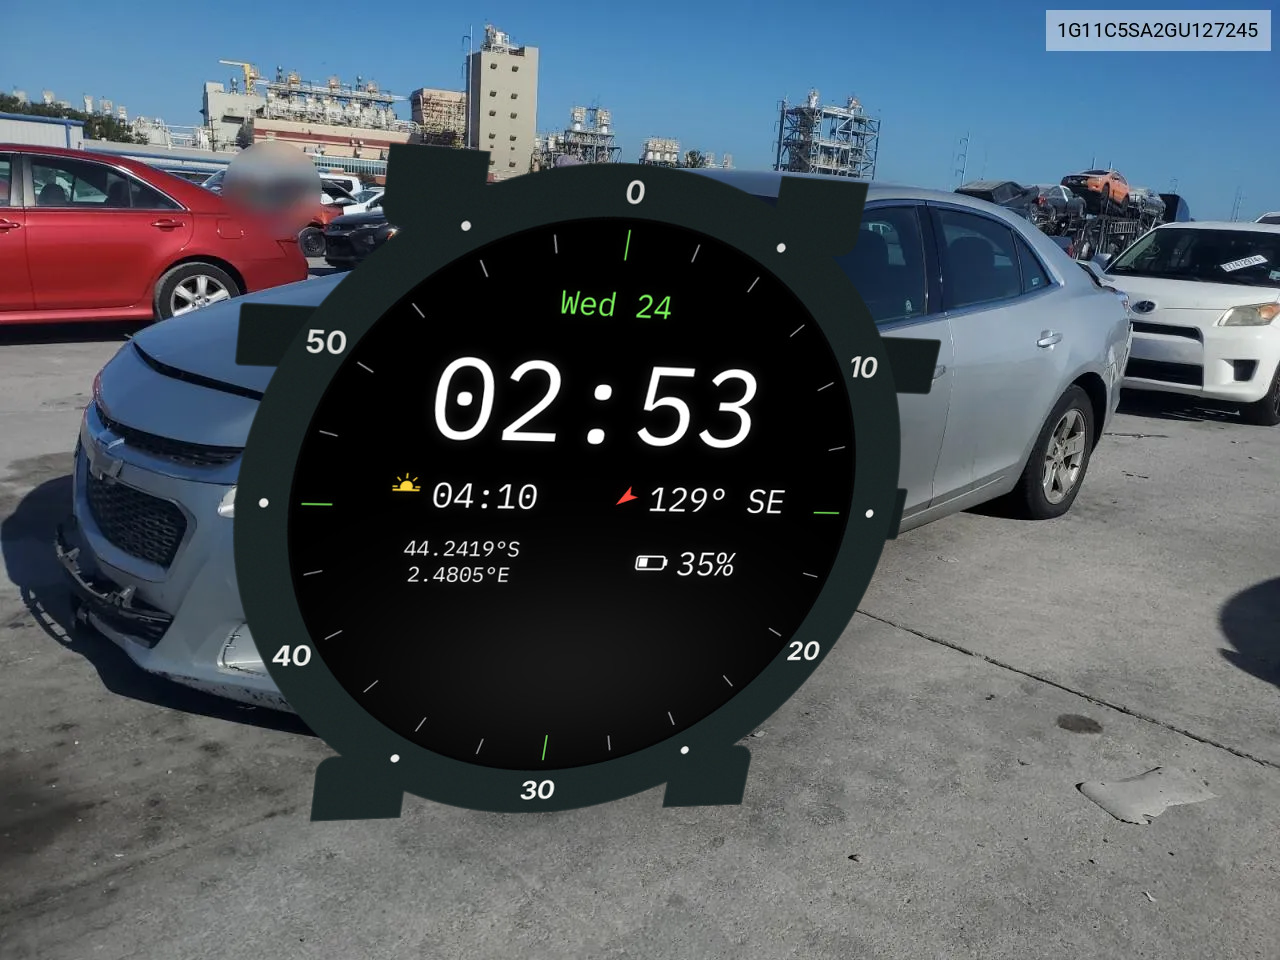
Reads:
2h53
